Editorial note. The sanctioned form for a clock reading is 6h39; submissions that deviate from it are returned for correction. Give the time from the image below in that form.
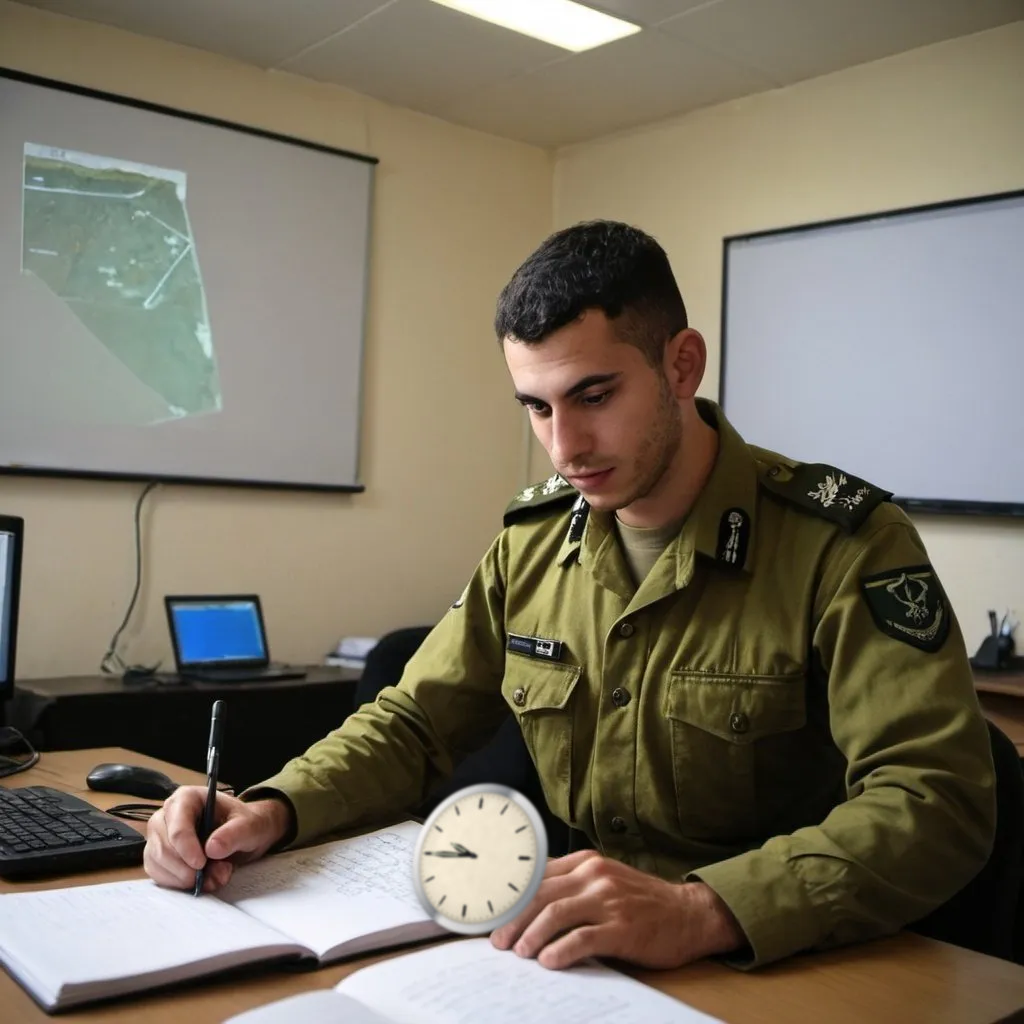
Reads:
9h45
